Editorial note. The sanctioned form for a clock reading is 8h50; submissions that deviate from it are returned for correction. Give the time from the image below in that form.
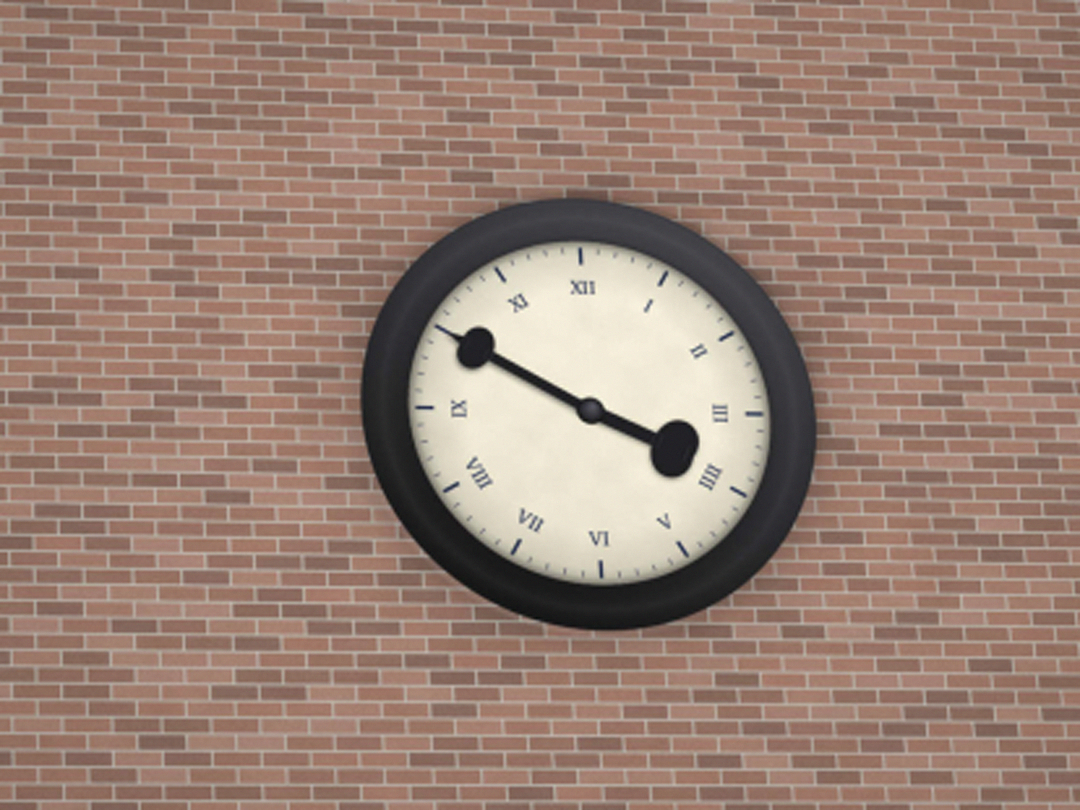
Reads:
3h50
